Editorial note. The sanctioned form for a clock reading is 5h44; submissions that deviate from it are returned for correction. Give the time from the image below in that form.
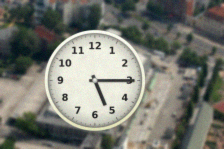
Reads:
5h15
